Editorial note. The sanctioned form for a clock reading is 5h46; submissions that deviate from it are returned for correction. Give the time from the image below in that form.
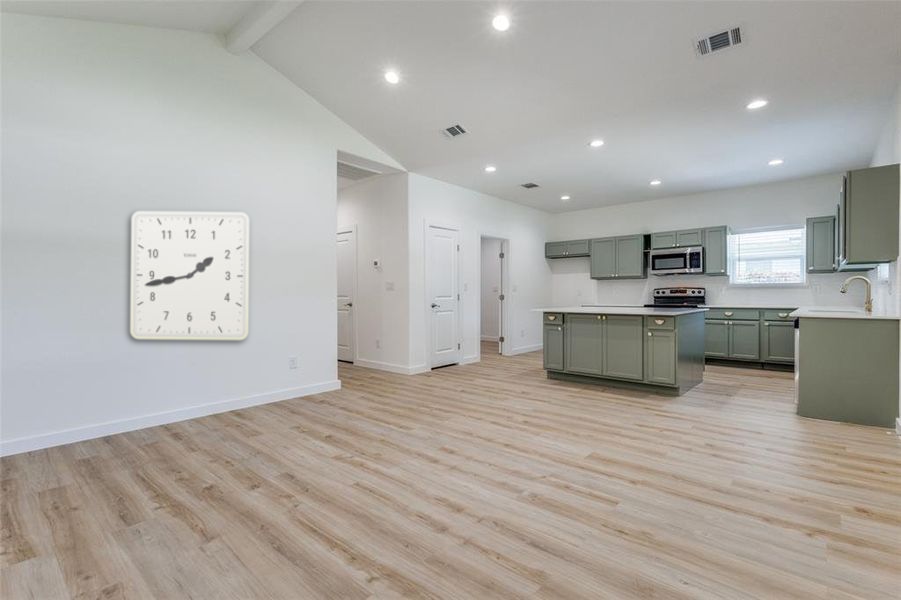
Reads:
1h43
